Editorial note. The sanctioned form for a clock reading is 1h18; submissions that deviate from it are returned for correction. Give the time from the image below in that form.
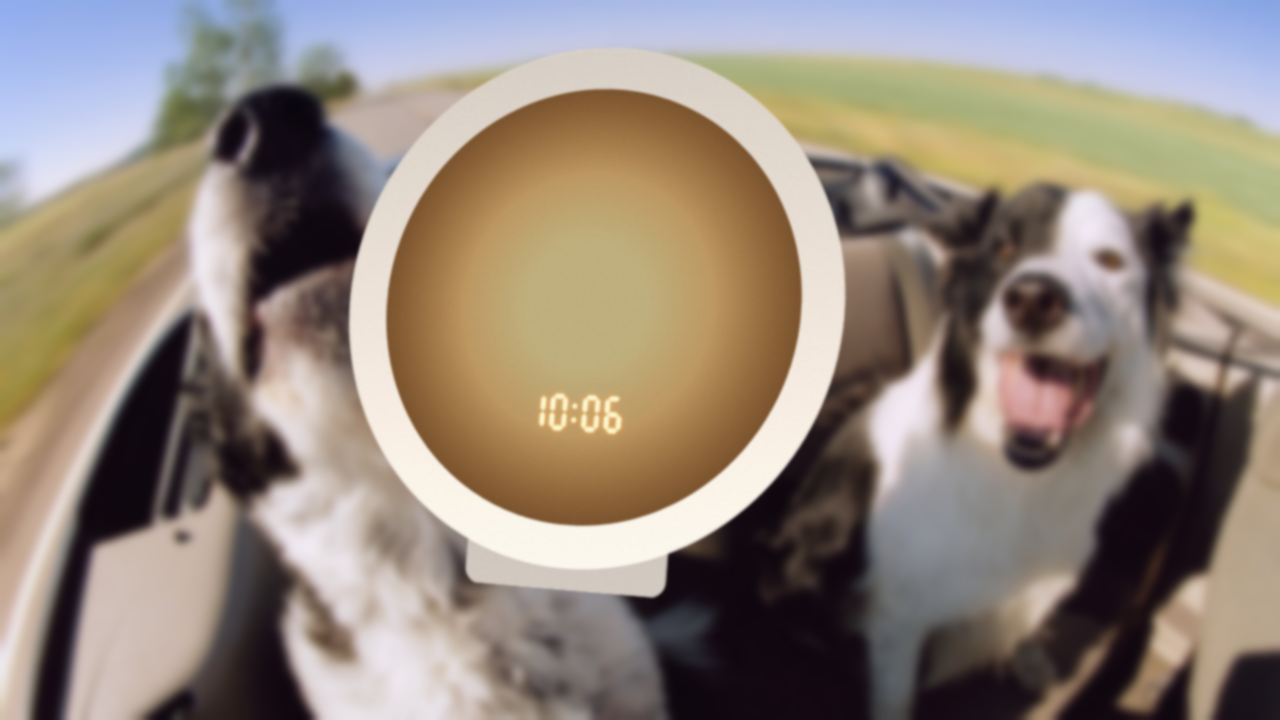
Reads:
10h06
